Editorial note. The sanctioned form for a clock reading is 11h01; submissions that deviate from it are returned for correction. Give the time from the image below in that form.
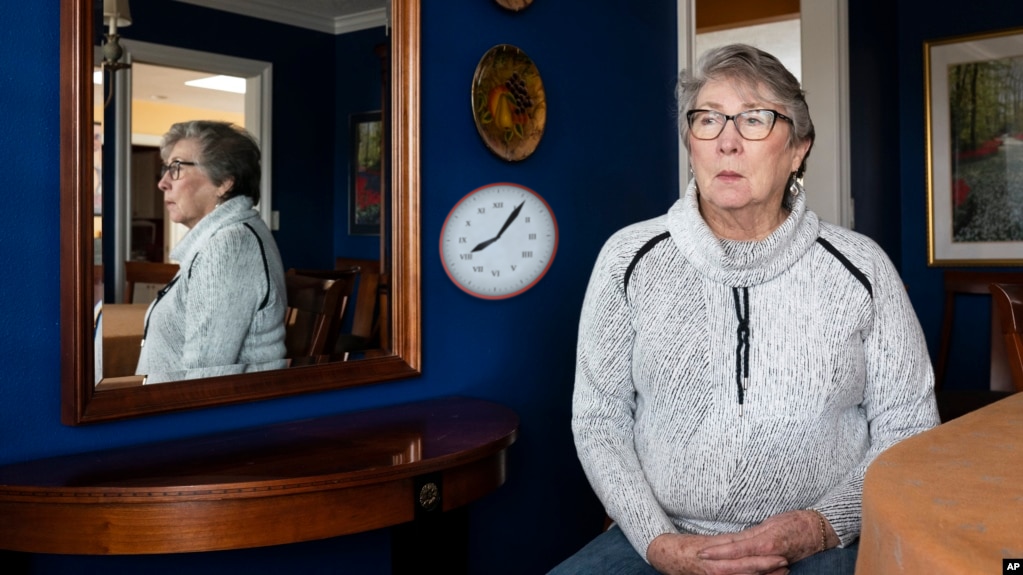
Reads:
8h06
